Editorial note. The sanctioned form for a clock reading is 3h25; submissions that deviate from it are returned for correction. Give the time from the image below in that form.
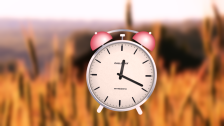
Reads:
12h19
